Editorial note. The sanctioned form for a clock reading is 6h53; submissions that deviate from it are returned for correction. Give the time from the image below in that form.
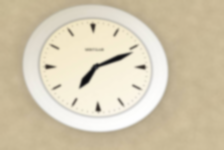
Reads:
7h11
